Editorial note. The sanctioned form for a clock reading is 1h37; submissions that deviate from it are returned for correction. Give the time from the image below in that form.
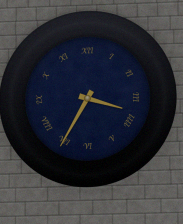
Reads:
3h35
